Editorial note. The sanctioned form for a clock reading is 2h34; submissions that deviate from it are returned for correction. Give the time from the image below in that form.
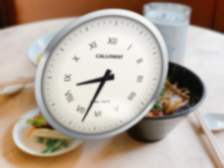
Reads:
8h33
